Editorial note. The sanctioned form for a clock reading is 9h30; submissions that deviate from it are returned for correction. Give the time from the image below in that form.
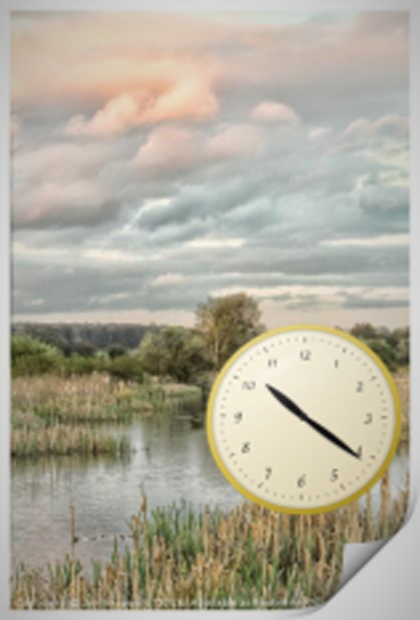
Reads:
10h21
